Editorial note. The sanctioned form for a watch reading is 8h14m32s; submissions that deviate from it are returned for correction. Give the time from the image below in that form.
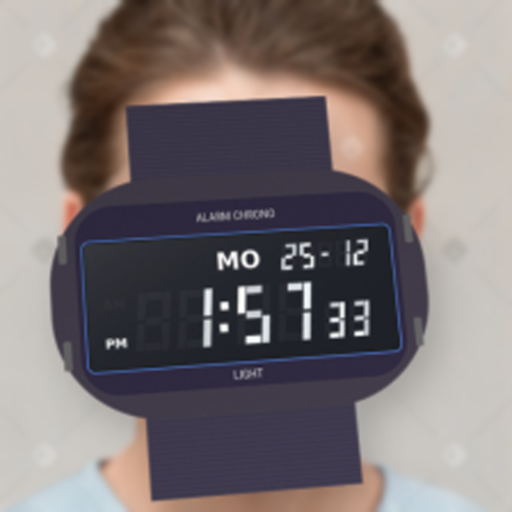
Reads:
1h57m33s
